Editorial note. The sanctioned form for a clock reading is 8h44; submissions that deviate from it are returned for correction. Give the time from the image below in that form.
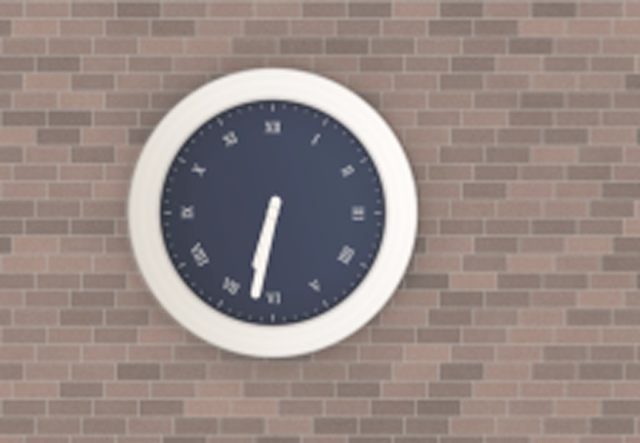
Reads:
6h32
